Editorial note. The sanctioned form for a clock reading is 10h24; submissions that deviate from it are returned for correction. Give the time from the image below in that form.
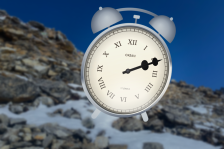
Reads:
2h11
